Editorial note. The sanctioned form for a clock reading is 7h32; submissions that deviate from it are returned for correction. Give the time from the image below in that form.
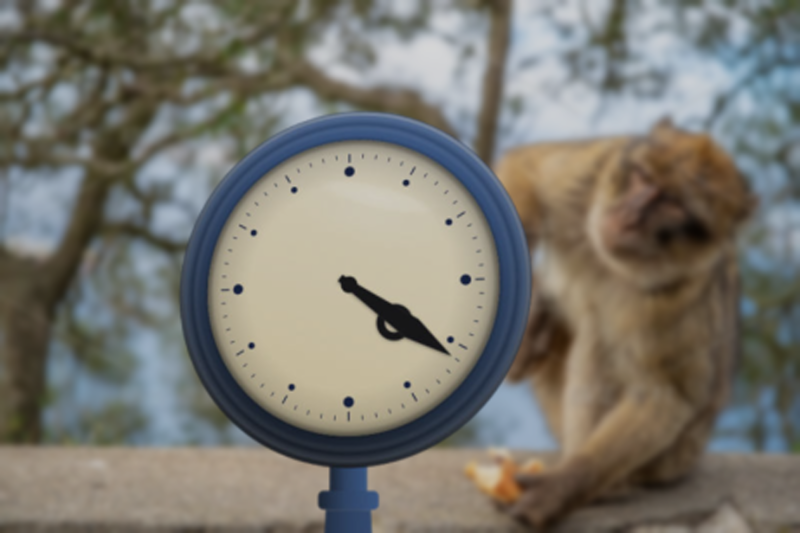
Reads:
4h21
